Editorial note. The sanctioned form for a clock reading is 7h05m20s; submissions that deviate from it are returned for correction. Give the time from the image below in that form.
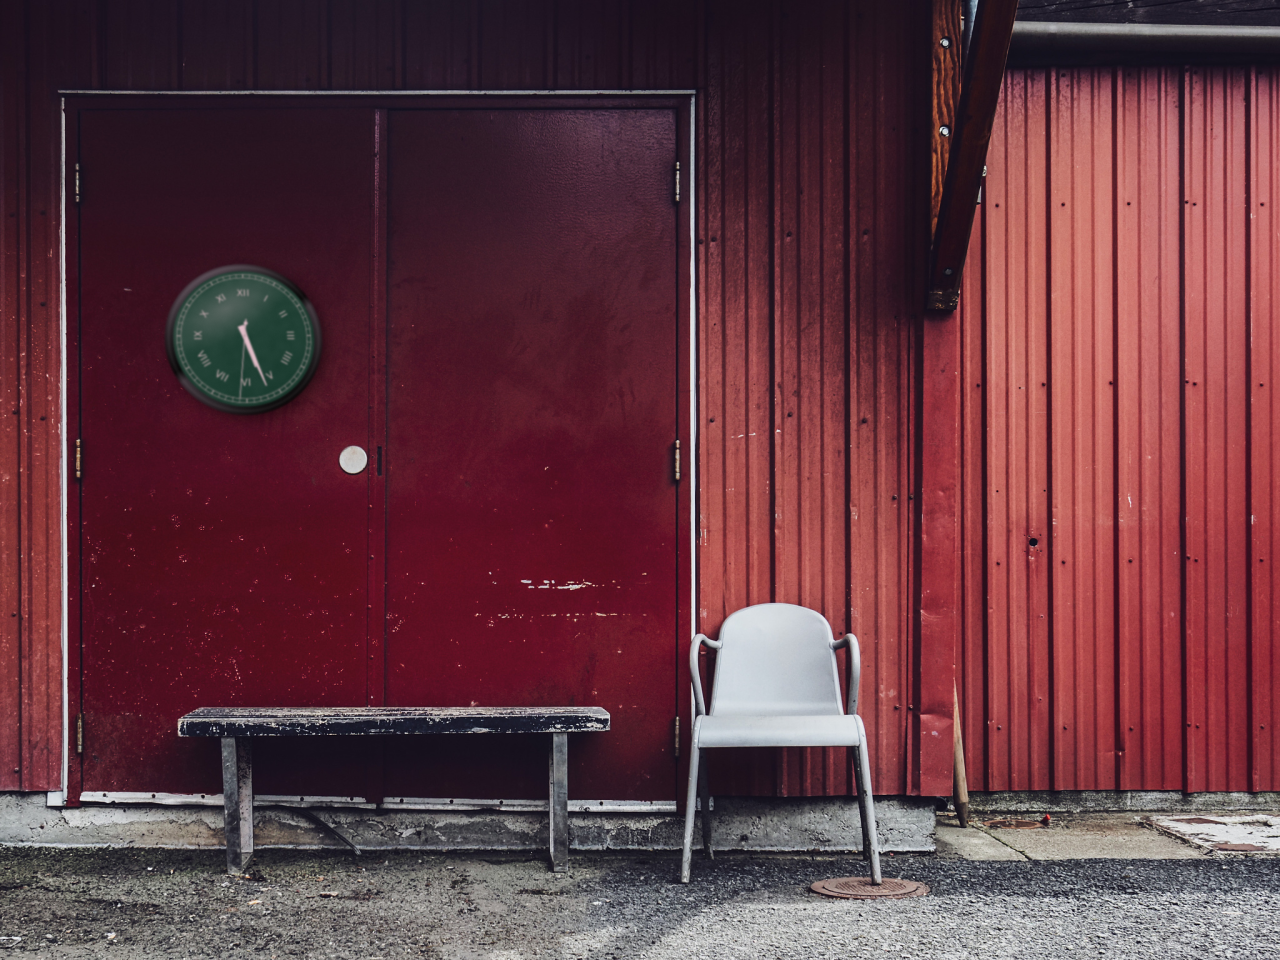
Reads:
5h26m31s
